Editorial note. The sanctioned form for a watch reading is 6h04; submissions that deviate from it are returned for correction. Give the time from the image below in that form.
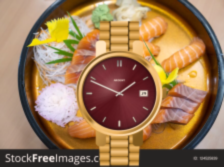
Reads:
1h49
